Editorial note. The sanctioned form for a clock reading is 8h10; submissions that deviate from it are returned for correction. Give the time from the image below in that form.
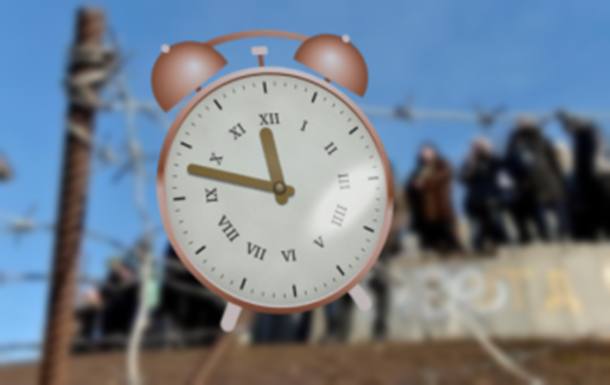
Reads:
11h48
